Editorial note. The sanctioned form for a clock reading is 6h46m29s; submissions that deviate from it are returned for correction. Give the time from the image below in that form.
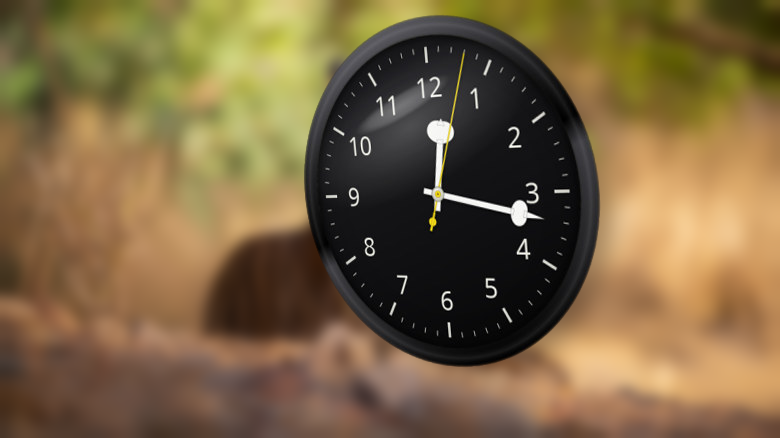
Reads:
12h17m03s
